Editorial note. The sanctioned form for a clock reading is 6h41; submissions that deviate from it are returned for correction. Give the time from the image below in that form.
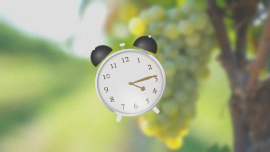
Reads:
4h14
